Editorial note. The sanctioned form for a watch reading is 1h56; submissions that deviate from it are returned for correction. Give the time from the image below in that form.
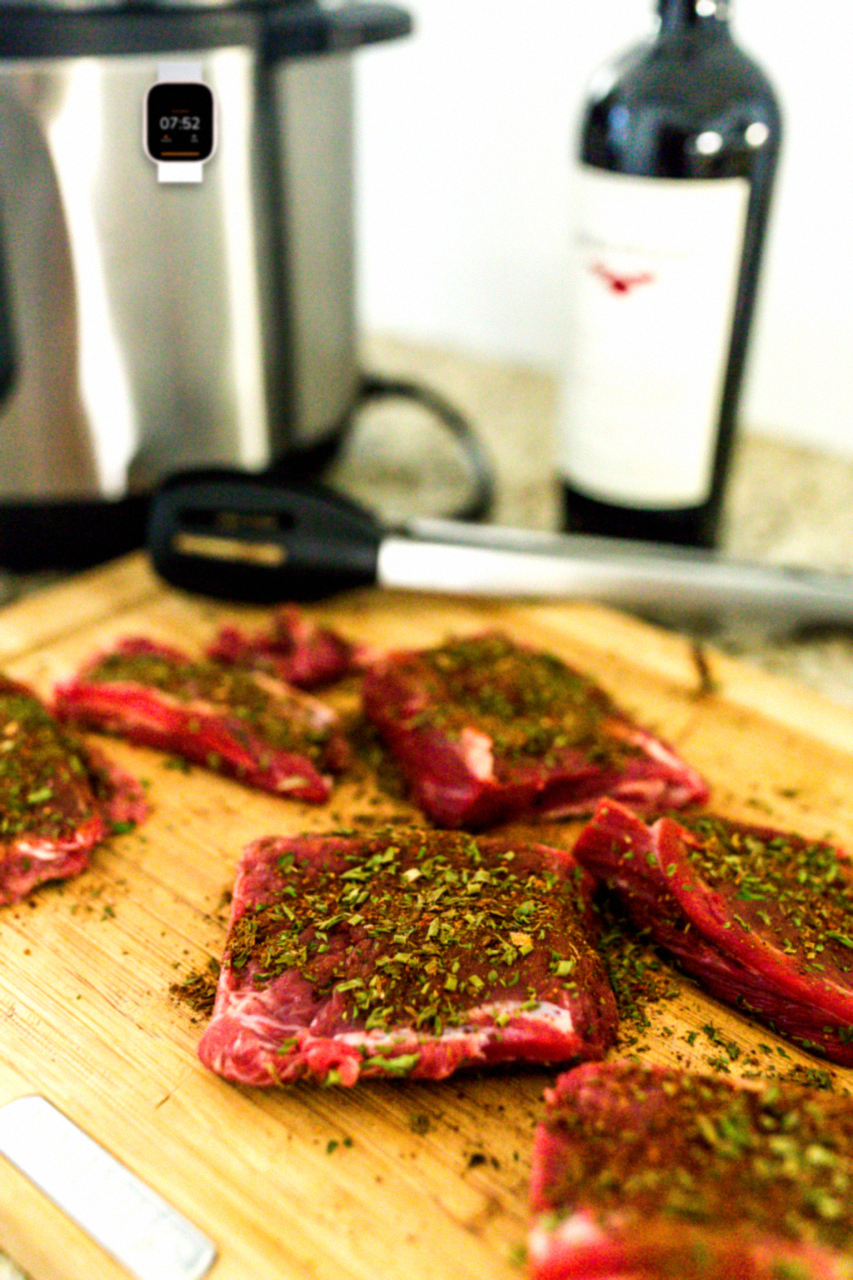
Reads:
7h52
